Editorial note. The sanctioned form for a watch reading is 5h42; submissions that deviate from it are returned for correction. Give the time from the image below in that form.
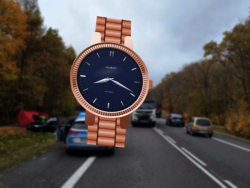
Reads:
8h19
